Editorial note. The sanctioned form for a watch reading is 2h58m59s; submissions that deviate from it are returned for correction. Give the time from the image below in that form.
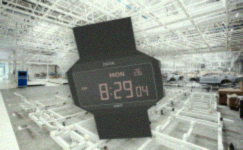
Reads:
8h29m04s
